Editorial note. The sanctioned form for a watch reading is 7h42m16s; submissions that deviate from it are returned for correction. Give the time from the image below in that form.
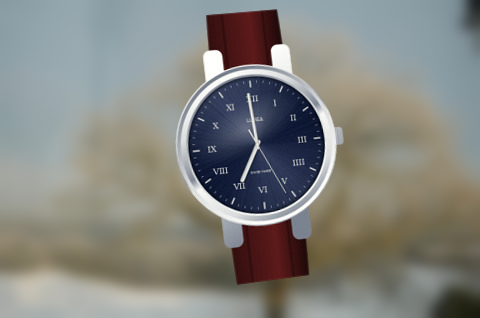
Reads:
6h59m26s
